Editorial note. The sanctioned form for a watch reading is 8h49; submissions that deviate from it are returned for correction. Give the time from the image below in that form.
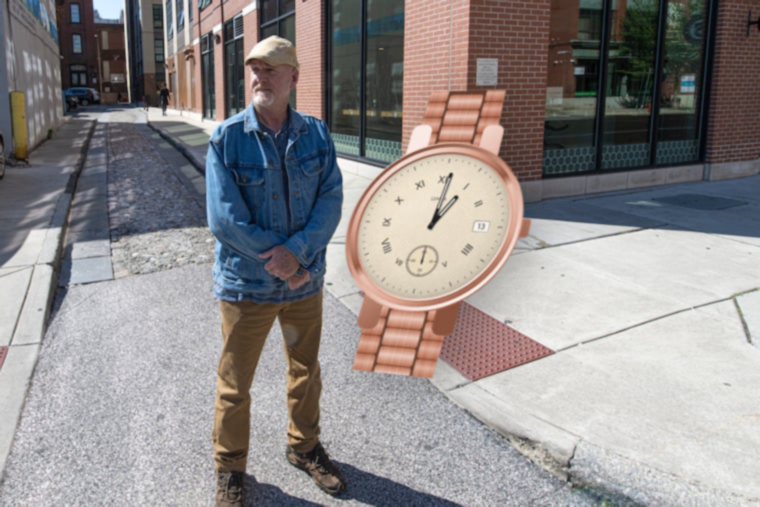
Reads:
1h01
